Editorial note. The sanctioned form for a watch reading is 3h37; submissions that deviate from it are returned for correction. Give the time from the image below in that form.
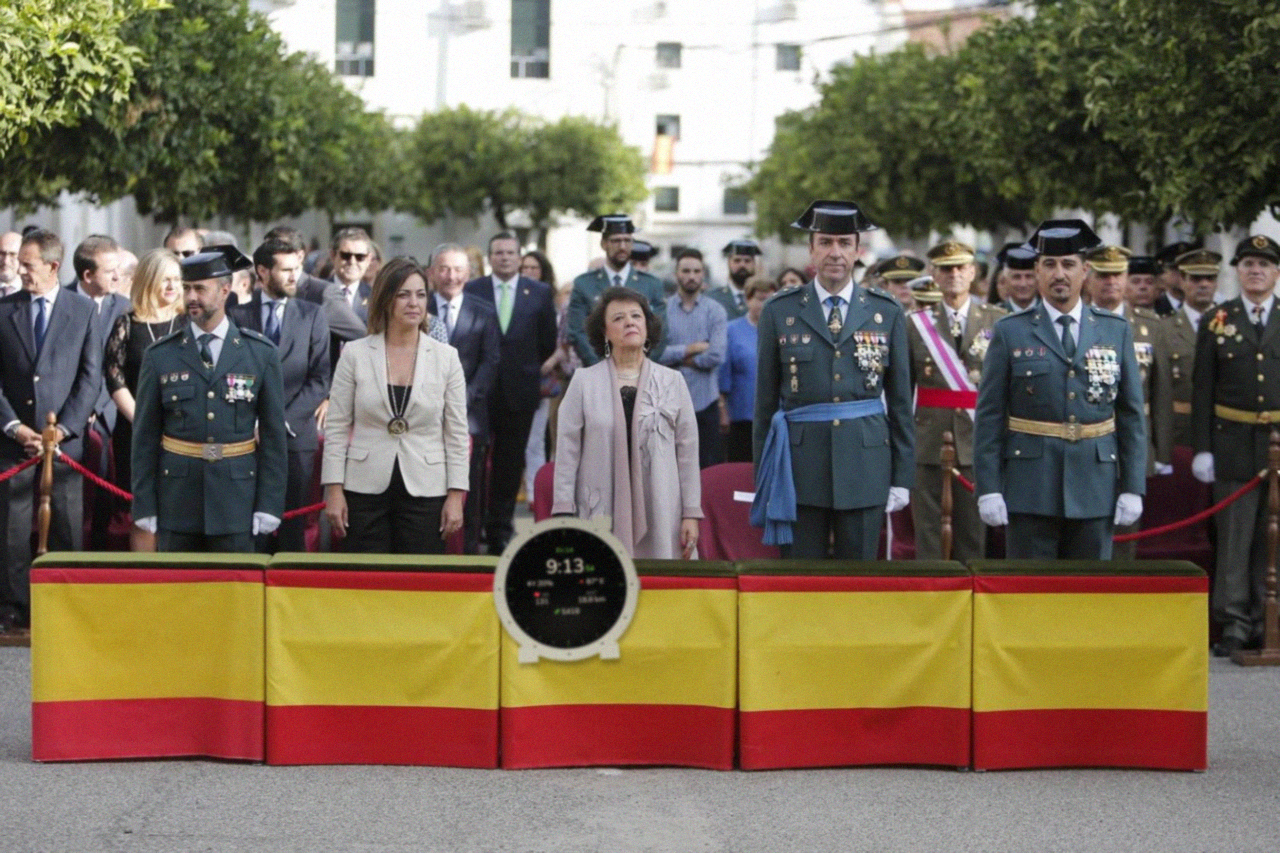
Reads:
9h13
